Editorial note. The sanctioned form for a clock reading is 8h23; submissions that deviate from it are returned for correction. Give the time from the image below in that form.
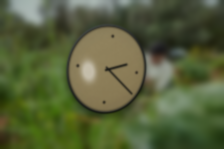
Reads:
2h21
